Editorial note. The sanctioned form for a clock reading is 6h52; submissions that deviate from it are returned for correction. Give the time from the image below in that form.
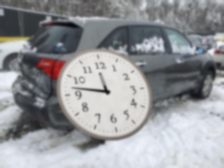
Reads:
11h47
